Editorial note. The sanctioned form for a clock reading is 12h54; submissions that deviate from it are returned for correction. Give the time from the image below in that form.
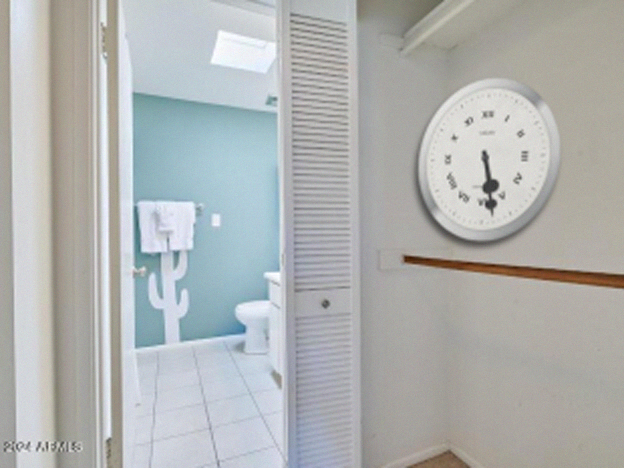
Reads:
5h28
